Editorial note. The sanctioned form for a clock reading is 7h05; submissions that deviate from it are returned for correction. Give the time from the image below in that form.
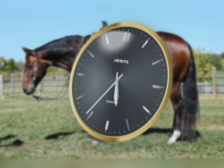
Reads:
5h36
